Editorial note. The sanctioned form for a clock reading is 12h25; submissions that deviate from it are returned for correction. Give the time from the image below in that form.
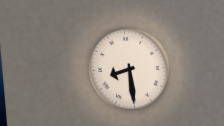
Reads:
8h30
